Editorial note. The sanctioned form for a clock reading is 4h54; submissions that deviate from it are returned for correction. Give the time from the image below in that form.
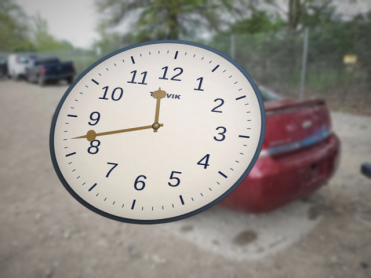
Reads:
11h42
